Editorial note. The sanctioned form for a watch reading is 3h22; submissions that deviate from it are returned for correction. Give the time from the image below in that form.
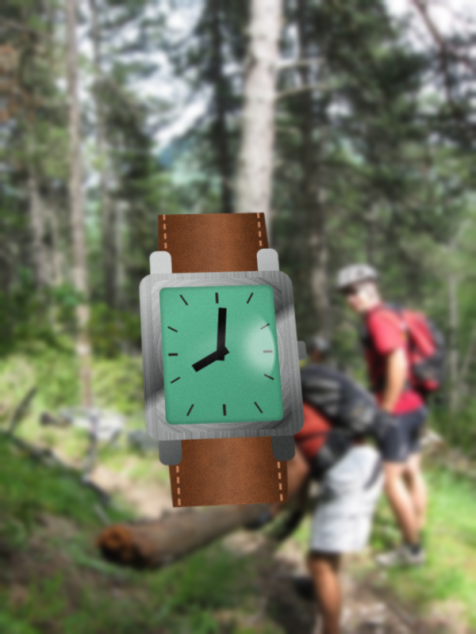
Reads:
8h01
